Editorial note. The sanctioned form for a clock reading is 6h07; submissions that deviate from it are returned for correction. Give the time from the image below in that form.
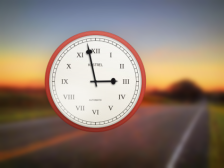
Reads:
2h58
